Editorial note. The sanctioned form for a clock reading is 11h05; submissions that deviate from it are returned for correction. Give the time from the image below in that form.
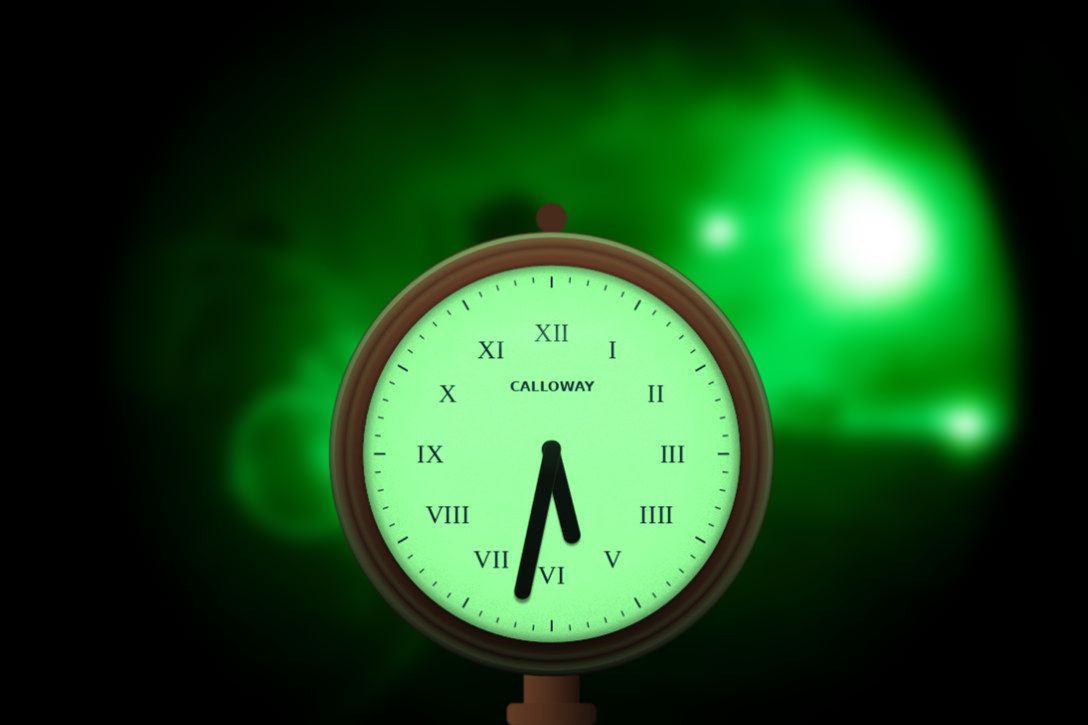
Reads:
5h32
